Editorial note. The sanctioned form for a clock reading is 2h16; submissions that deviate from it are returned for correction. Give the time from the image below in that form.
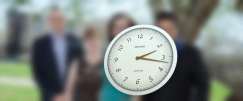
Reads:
2h17
